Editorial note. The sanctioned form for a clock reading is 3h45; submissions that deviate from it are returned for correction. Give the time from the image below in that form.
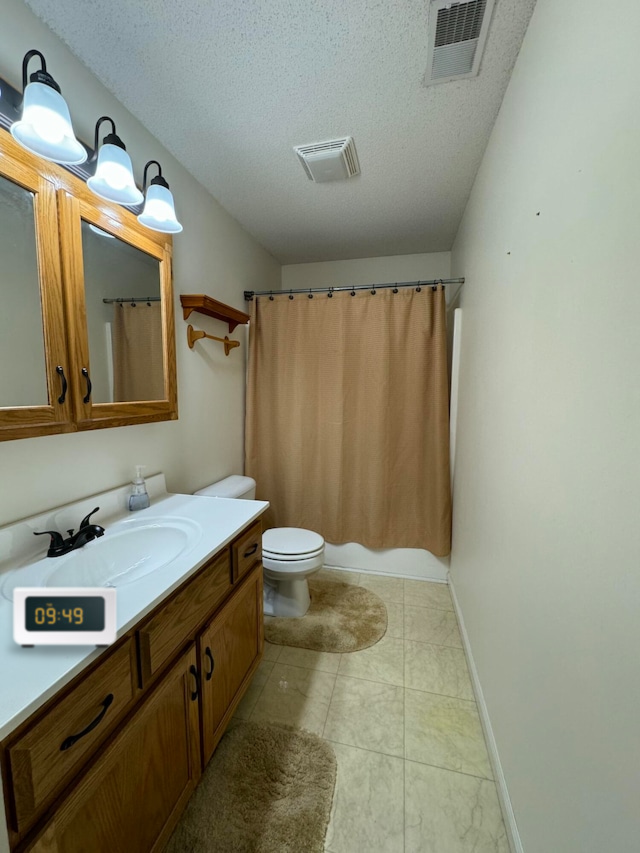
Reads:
9h49
